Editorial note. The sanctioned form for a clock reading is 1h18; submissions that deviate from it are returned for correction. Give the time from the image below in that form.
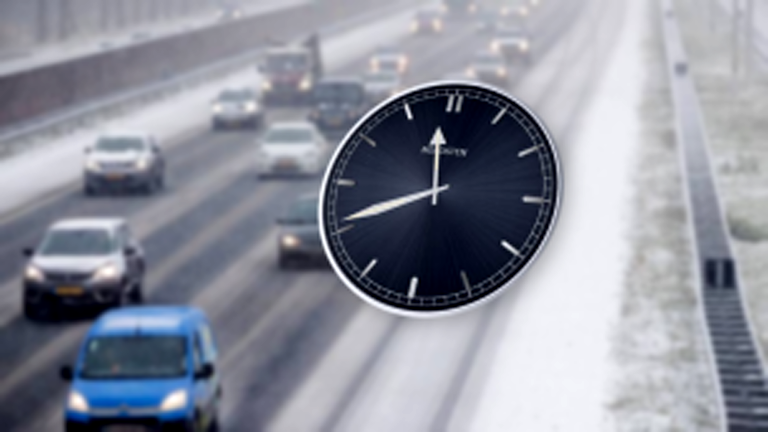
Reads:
11h41
